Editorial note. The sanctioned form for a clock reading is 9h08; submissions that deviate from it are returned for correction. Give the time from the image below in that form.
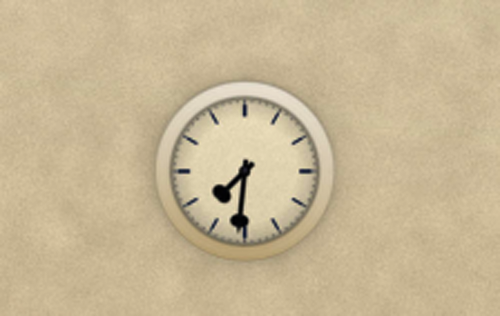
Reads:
7h31
